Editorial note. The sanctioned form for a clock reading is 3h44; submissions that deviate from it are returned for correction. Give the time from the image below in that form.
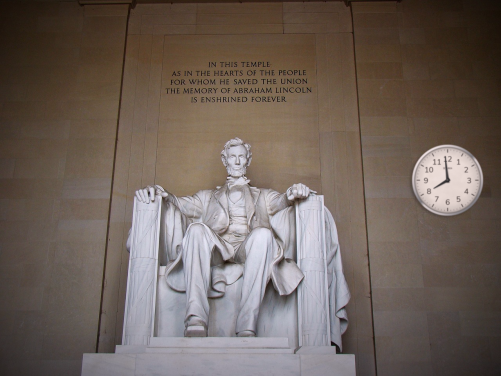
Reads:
7h59
